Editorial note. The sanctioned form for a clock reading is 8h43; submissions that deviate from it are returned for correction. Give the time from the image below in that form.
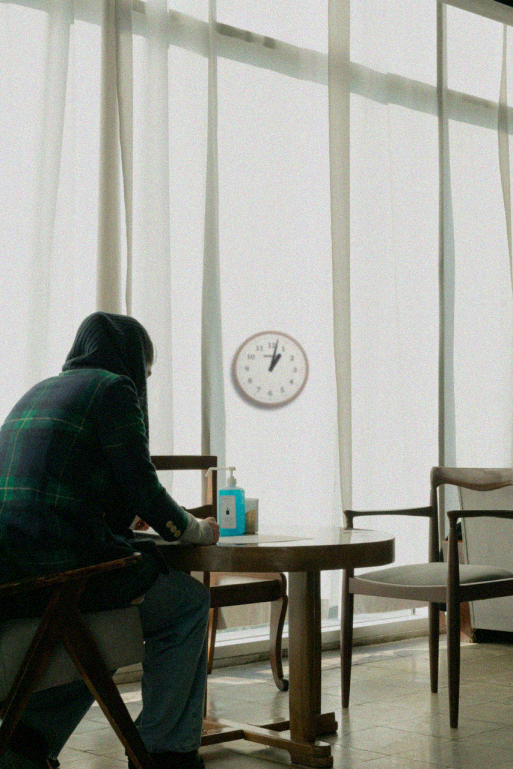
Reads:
1h02
